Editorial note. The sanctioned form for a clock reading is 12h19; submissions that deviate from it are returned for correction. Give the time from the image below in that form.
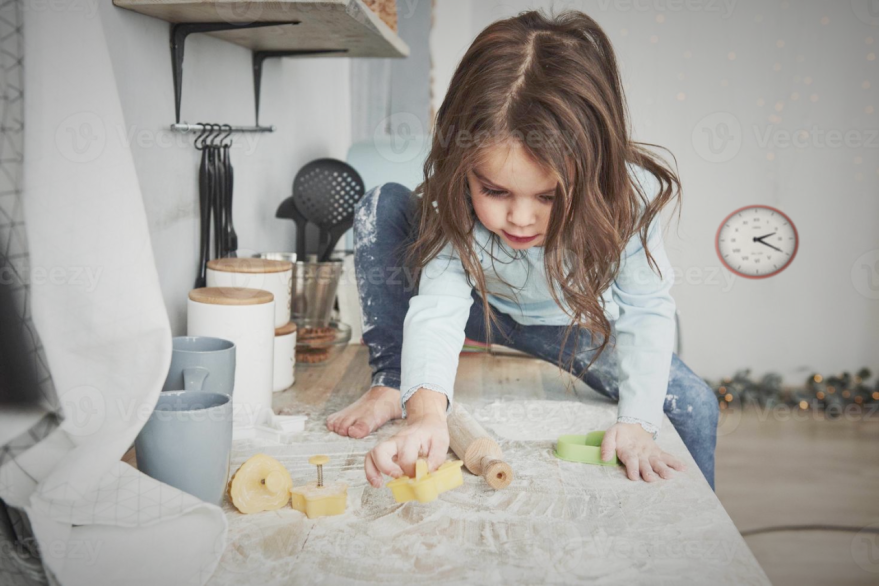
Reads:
2h20
